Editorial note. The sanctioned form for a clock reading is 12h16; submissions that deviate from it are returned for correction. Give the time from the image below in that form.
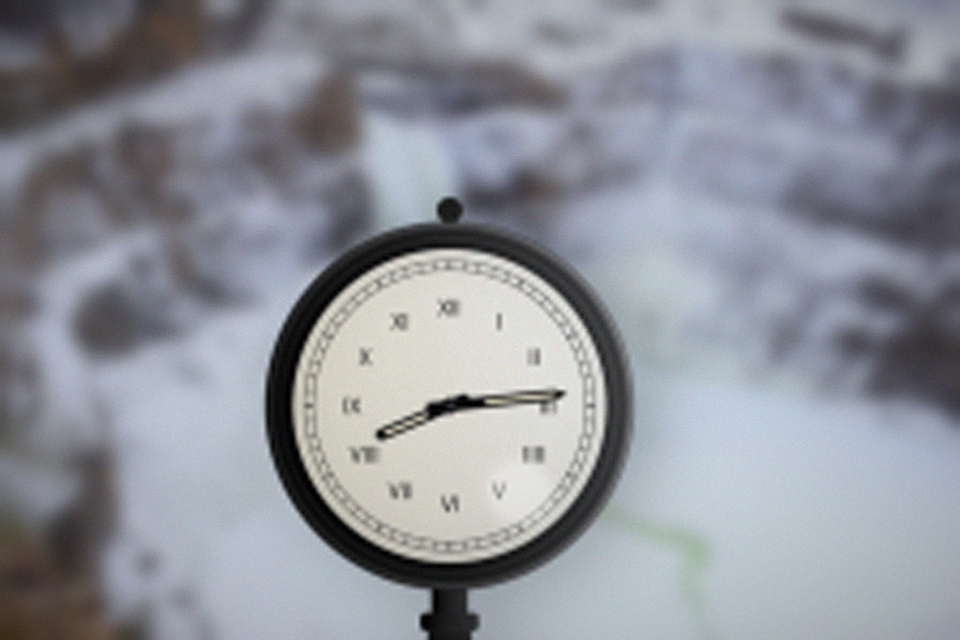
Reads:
8h14
